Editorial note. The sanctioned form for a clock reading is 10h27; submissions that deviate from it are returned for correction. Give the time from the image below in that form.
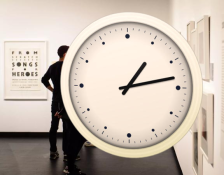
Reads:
1h13
